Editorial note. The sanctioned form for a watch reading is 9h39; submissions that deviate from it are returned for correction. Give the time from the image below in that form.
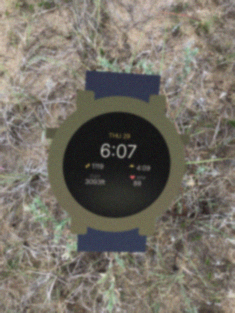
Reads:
6h07
